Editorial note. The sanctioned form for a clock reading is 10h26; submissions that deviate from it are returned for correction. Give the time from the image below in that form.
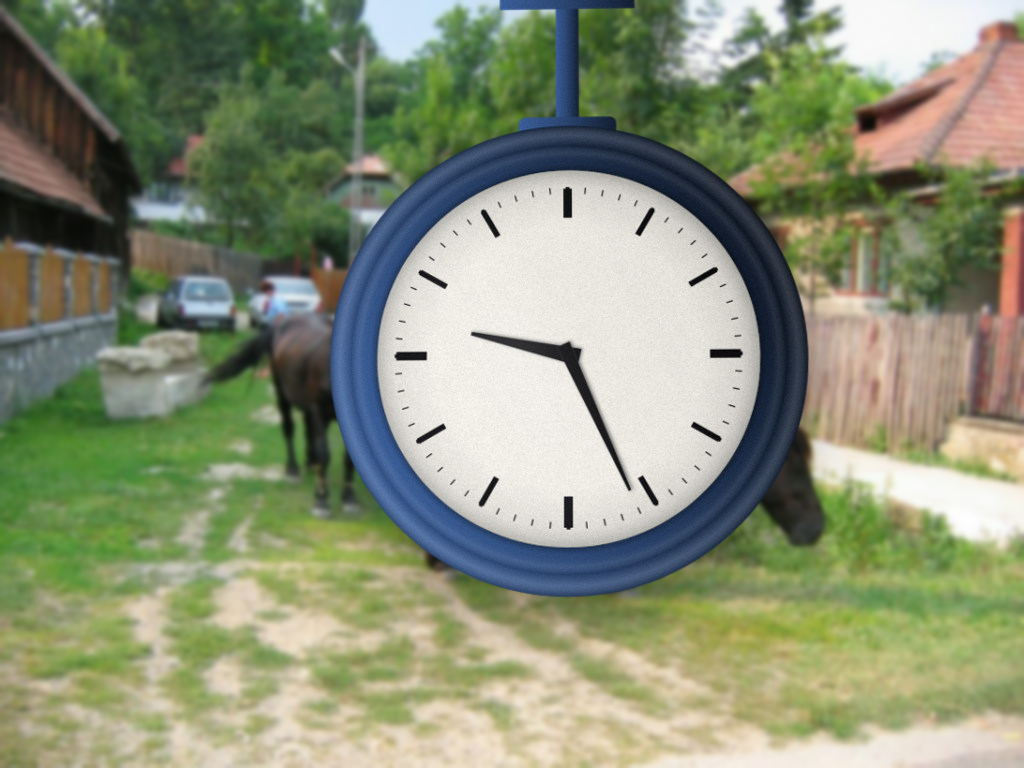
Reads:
9h26
